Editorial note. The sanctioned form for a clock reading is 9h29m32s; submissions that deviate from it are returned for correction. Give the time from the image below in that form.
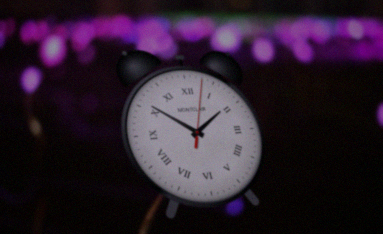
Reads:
1h51m03s
